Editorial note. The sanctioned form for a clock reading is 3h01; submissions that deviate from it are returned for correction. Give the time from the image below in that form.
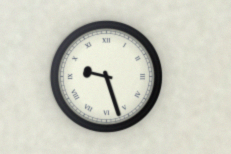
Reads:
9h27
